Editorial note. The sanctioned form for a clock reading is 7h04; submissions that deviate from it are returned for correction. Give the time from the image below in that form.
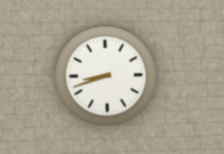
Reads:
8h42
